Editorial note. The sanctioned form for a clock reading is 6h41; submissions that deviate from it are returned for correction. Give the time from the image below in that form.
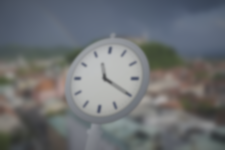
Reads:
11h20
